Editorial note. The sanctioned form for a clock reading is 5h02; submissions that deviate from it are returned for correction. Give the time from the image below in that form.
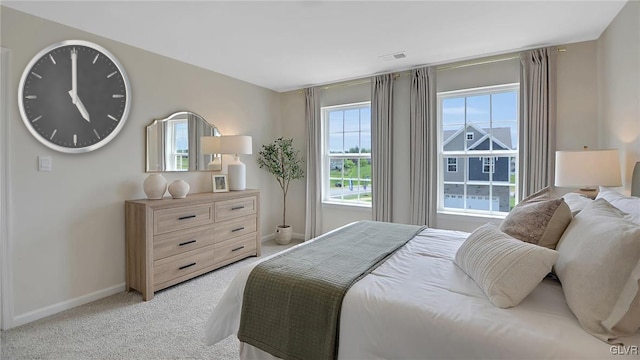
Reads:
5h00
